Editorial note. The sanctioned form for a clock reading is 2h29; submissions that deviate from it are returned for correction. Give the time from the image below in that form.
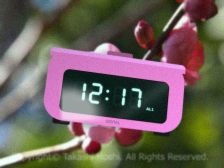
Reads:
12h17
